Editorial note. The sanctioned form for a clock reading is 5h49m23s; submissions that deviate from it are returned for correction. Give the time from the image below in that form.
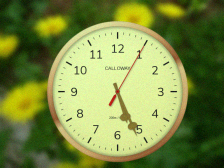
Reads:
5h26m05s
